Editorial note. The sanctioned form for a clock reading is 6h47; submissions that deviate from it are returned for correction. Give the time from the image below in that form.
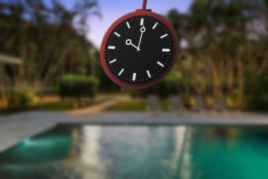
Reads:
10h01
